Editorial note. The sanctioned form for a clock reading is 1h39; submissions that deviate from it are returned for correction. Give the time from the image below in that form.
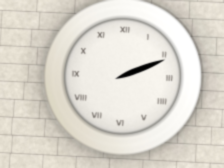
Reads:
2h11
